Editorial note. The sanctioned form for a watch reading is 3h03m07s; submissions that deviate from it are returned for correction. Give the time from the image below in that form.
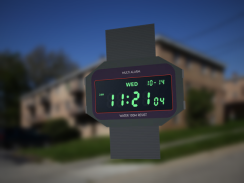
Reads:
11h21m04s
